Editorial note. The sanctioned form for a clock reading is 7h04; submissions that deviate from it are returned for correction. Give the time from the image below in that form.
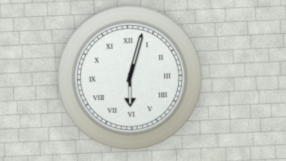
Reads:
6h03
